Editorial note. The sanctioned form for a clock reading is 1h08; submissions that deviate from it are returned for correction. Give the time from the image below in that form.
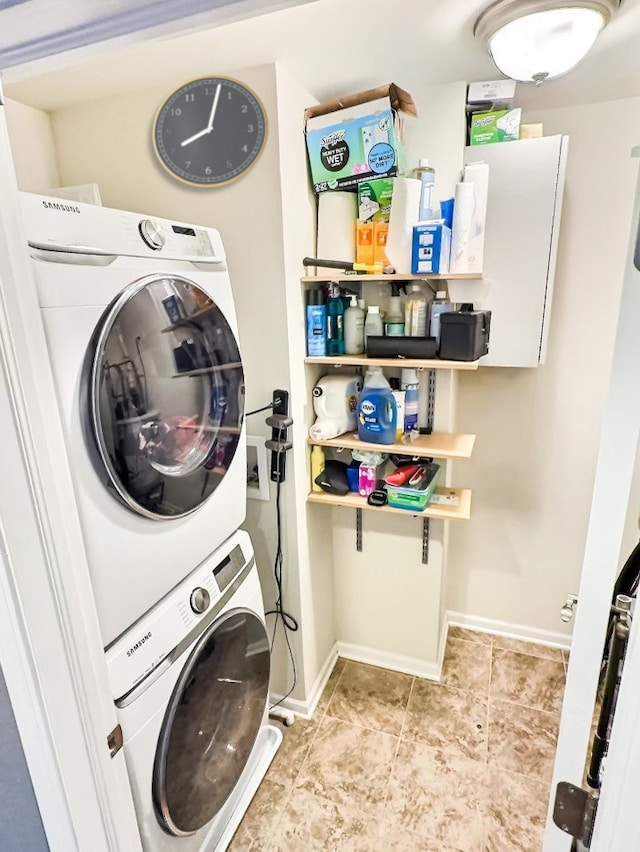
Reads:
8h02
